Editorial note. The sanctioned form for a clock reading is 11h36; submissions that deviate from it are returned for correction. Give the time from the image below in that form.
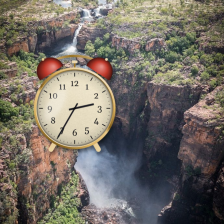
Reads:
2h35
